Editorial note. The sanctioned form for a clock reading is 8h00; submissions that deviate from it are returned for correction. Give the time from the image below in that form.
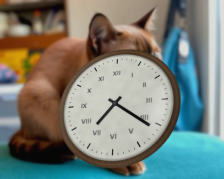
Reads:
7h21
